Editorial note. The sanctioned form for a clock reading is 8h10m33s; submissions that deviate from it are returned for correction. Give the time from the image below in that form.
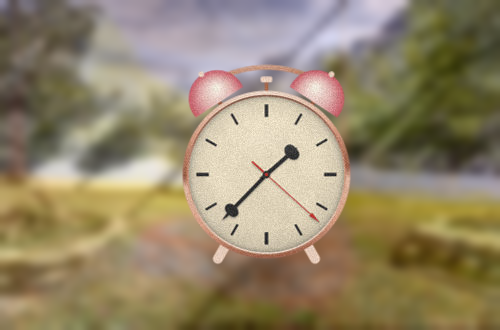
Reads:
1h37m22s
